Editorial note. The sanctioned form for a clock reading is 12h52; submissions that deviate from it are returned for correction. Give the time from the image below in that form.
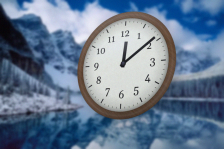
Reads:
12h09
